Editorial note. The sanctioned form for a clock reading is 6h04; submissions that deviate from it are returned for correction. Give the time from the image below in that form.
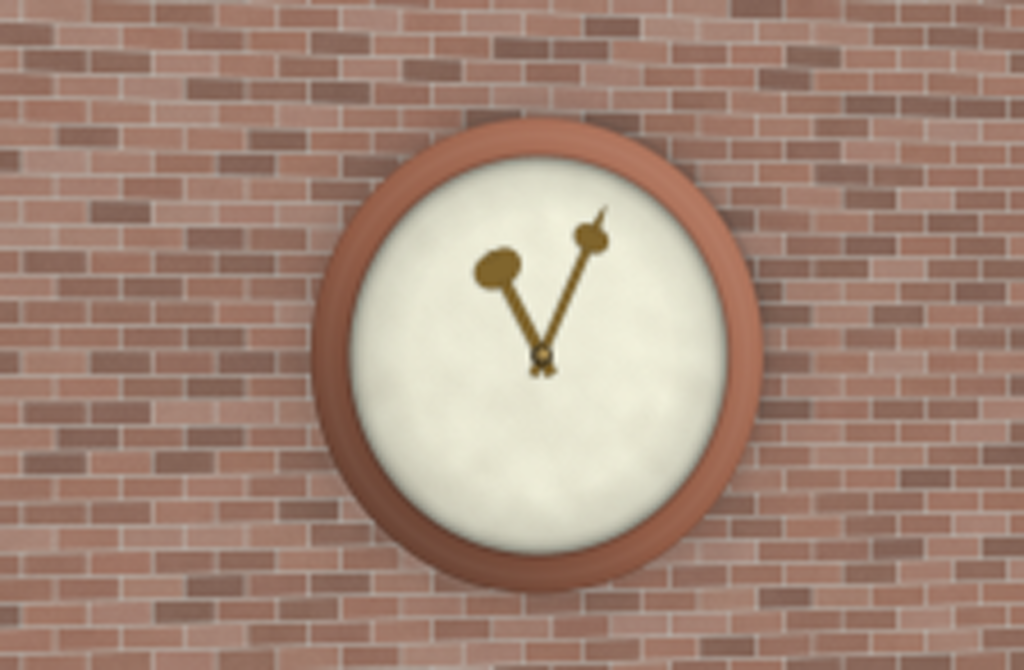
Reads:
11h04
